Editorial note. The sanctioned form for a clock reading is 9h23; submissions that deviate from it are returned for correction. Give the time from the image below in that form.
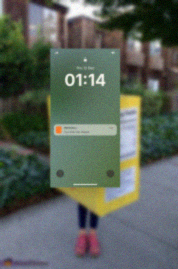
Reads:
1h14
